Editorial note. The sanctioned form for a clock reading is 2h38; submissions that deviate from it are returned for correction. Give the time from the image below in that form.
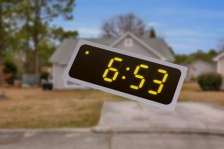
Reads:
6h53
